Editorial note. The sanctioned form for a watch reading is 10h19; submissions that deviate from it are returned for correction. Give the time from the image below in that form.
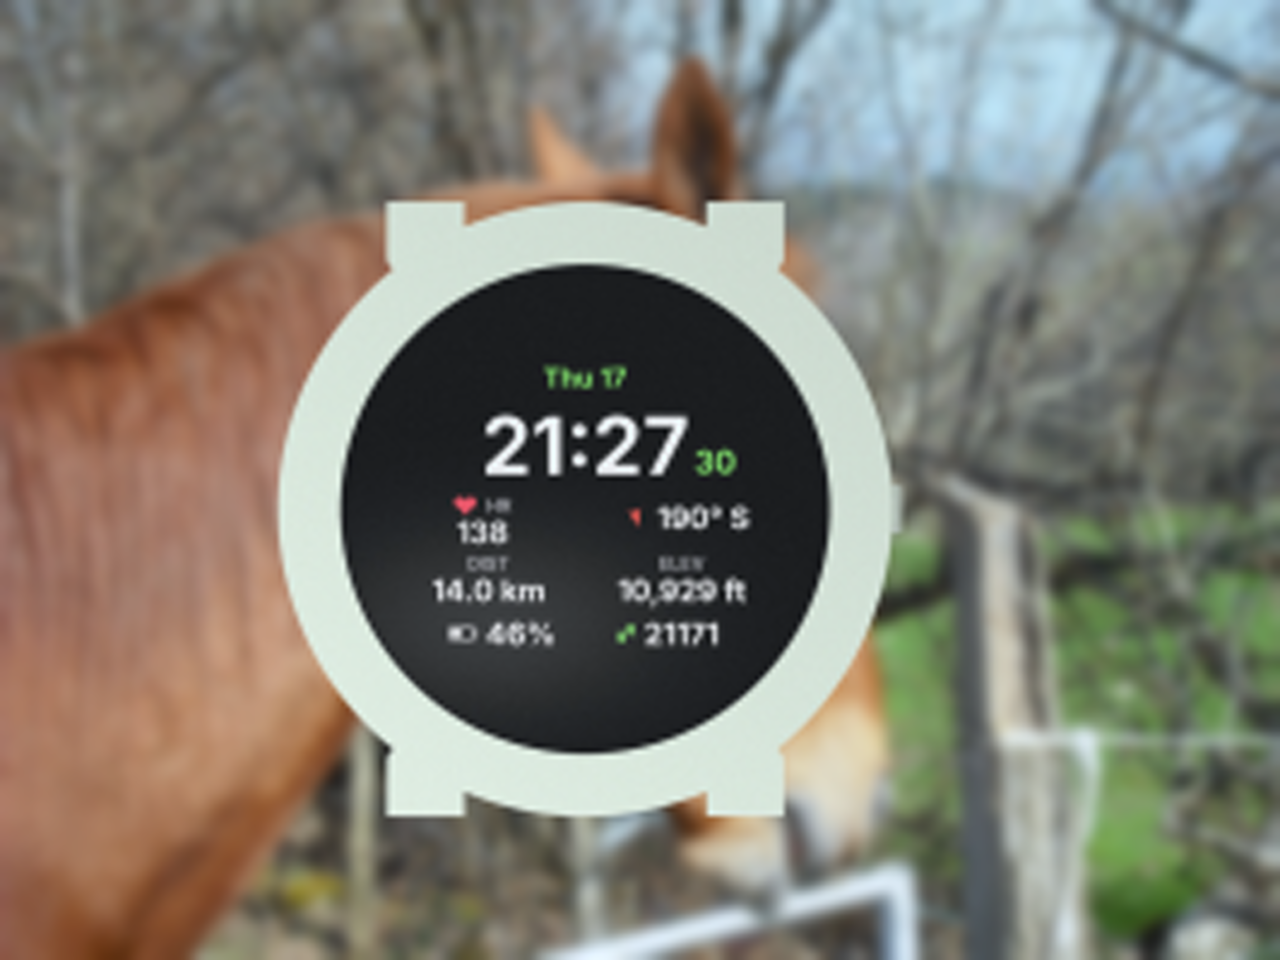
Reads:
21h27
